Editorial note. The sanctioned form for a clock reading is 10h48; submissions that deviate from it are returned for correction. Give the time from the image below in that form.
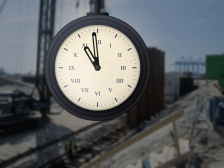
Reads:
10h59
